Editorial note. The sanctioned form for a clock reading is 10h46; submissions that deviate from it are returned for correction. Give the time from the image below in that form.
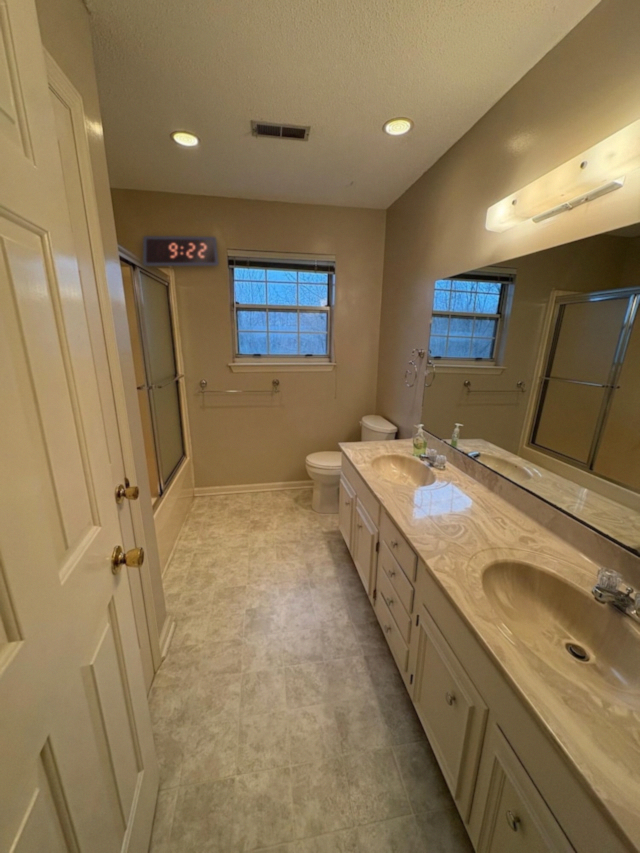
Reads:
9h22
